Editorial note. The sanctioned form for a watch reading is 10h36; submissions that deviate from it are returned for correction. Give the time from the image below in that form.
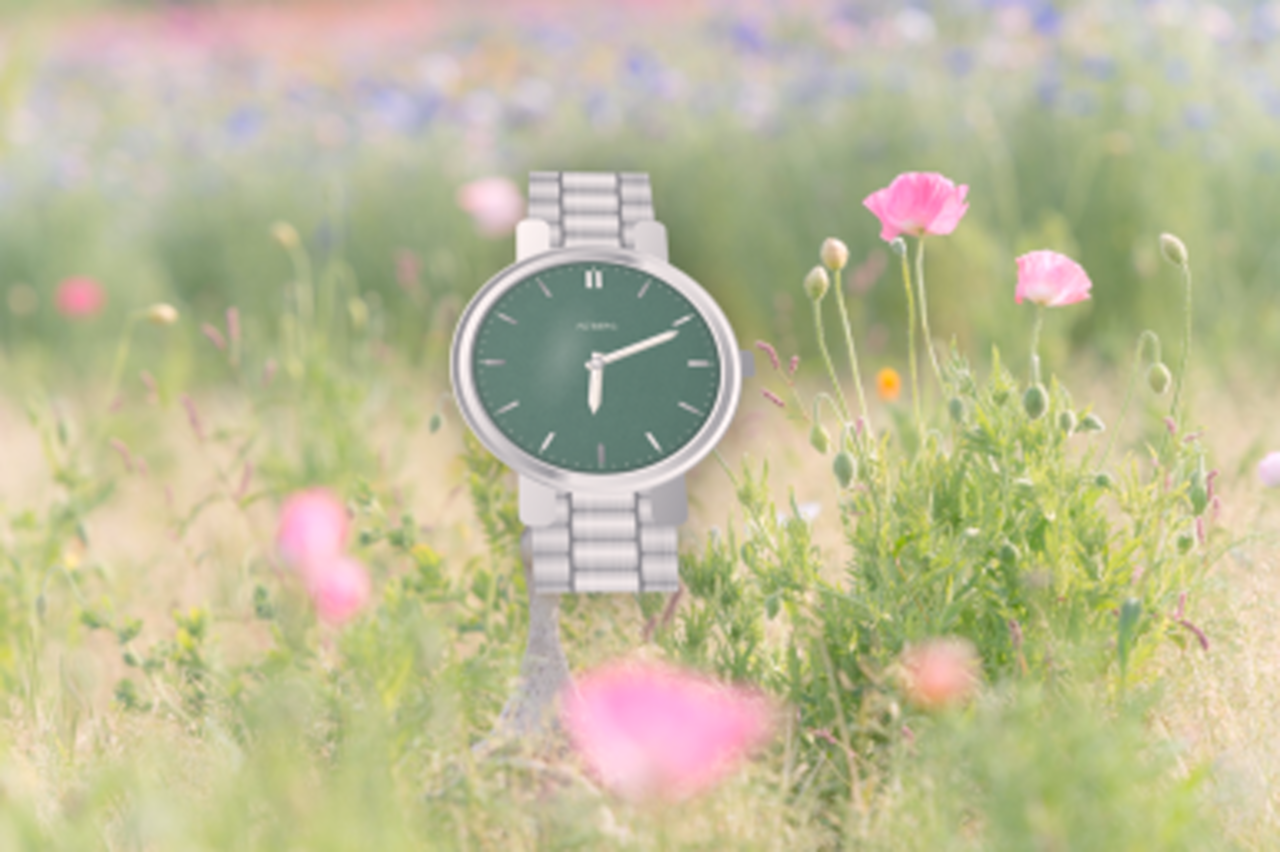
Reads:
6h11
